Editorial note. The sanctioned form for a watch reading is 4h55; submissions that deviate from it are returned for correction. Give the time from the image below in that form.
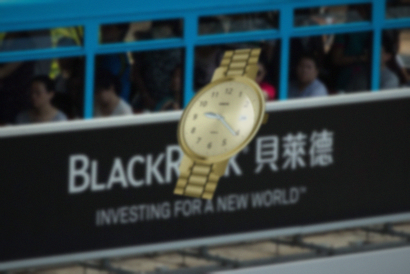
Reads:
9h21
